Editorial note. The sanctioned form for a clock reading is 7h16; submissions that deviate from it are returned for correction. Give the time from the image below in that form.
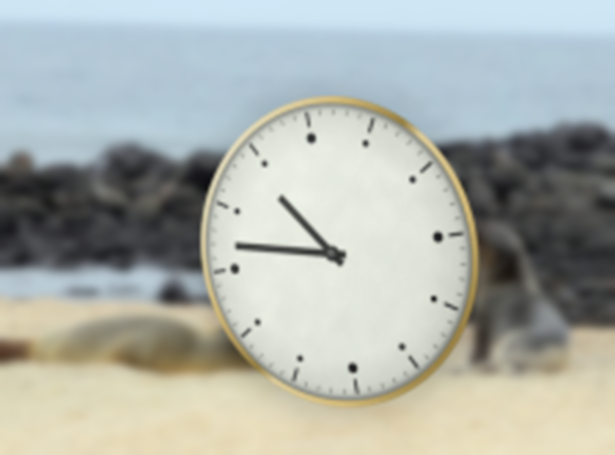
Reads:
10h47
